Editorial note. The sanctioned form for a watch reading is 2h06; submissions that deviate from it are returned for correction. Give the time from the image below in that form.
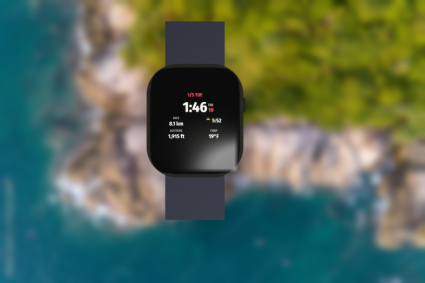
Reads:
1h46
